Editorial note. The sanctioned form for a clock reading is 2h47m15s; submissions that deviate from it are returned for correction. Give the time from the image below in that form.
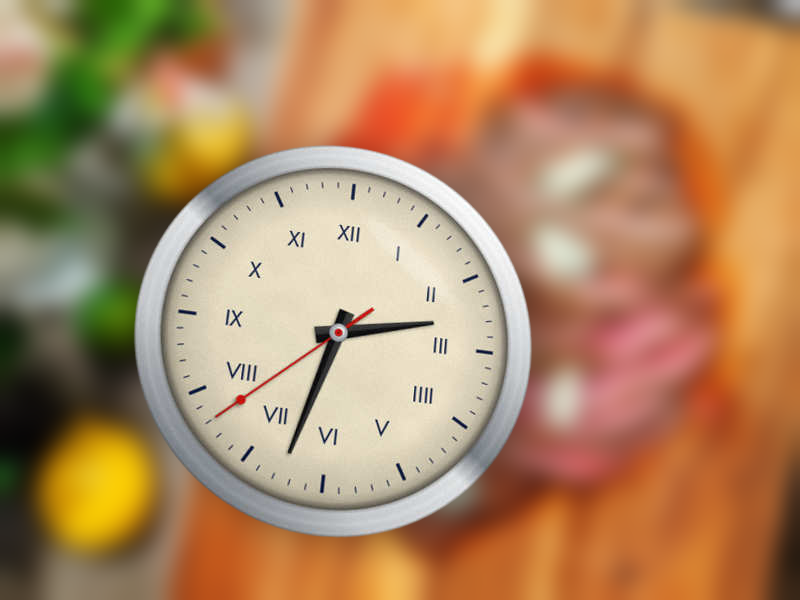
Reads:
2h32m38s
